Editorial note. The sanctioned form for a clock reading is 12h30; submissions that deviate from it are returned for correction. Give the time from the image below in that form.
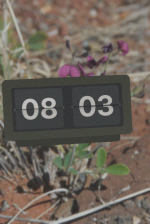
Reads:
8h03
